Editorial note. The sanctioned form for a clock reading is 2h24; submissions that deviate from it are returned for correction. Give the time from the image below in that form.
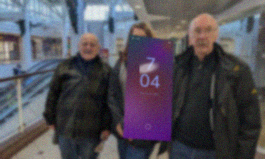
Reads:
7h04
